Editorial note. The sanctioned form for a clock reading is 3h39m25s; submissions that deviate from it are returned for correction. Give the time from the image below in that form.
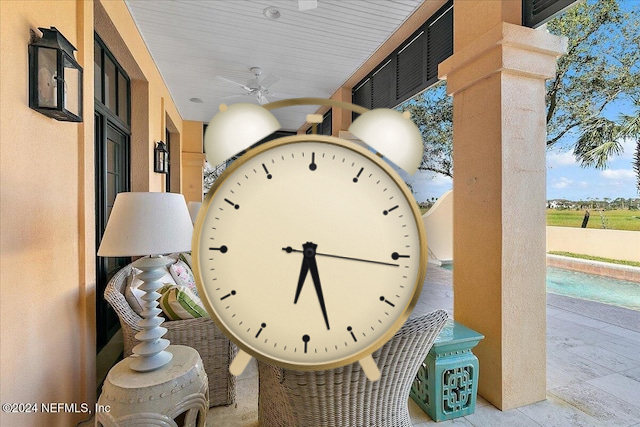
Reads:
6h27m16s
